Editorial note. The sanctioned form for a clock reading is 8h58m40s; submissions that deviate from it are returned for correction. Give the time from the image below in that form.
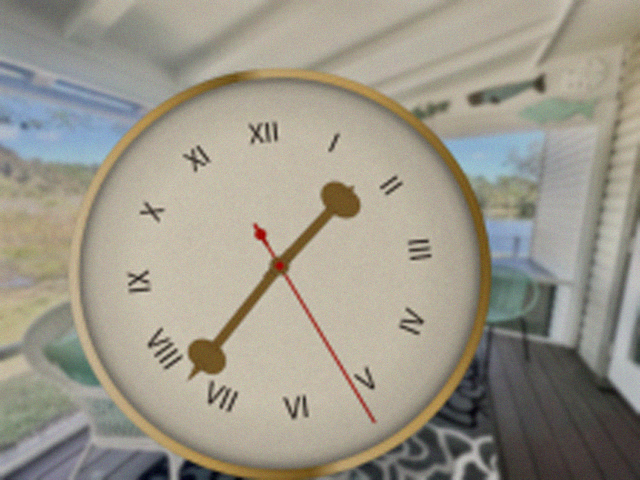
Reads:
1h37m26s
